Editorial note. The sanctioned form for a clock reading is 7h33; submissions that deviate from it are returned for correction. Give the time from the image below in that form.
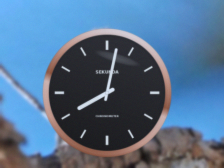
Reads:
8h02
